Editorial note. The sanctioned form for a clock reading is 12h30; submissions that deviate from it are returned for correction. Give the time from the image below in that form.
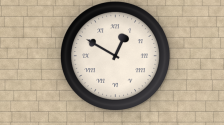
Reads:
12h50
